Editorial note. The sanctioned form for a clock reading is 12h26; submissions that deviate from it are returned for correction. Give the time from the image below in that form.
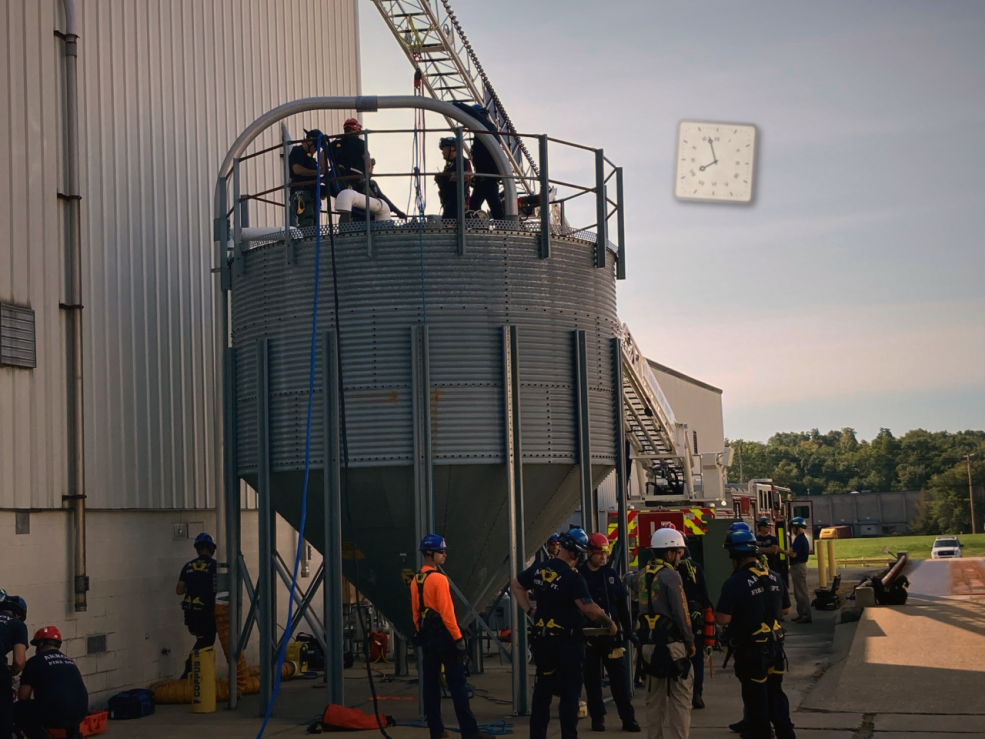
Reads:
7h57
